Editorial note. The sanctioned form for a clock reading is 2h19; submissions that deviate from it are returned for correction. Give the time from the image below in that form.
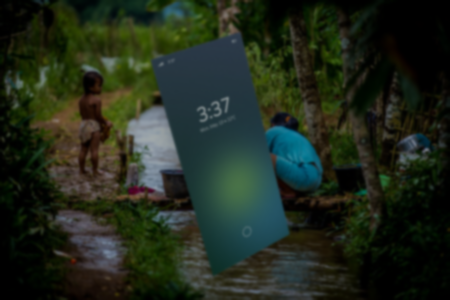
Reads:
3h37
